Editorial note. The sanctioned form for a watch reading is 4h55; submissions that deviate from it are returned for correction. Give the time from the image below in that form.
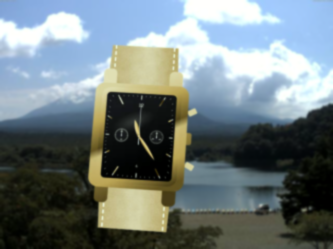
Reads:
11h24
